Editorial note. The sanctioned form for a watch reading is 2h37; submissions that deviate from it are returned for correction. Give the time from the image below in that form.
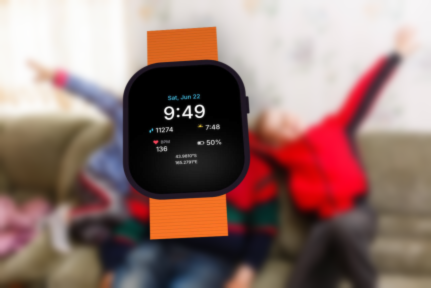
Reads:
9h49
